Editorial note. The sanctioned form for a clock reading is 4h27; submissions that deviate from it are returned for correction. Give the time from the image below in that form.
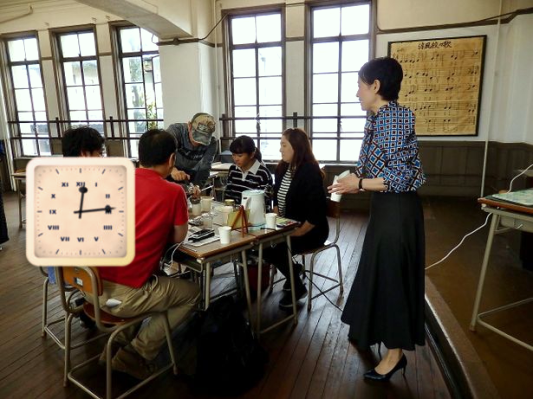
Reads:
12h14
